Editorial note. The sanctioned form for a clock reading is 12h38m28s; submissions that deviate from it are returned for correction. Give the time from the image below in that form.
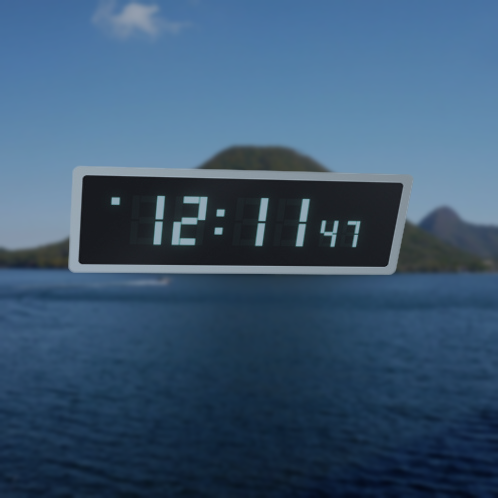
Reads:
12h11m47s
